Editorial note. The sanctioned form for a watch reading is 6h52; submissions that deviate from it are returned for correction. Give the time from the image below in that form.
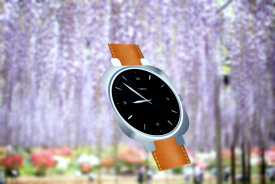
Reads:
8h53
